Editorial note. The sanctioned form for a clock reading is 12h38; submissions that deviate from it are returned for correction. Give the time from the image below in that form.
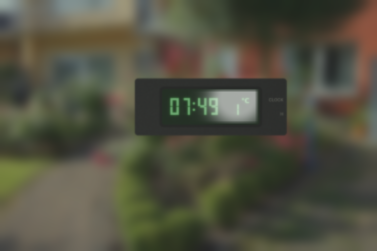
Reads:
7h49
